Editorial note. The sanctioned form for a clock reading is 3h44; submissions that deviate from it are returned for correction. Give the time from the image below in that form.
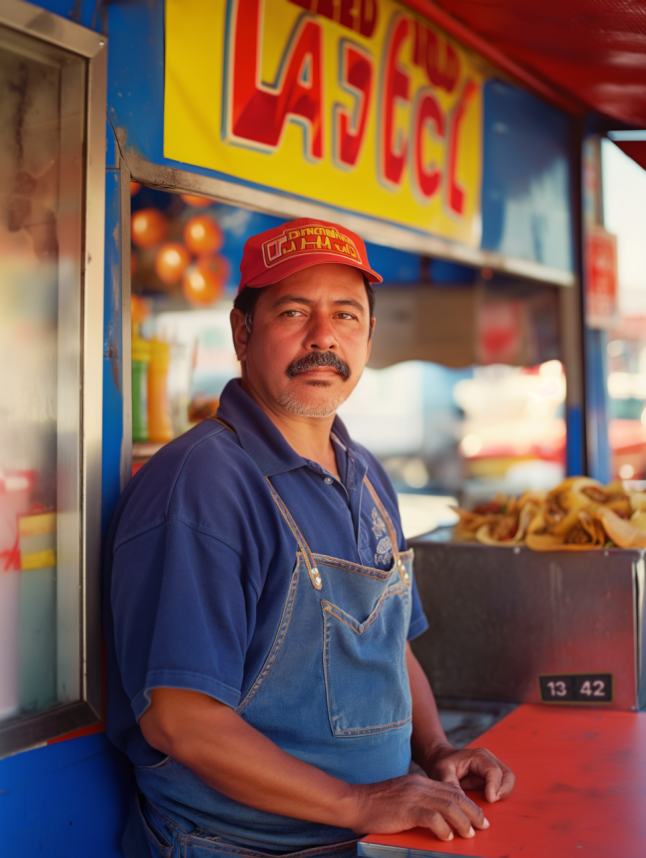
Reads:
13h42
